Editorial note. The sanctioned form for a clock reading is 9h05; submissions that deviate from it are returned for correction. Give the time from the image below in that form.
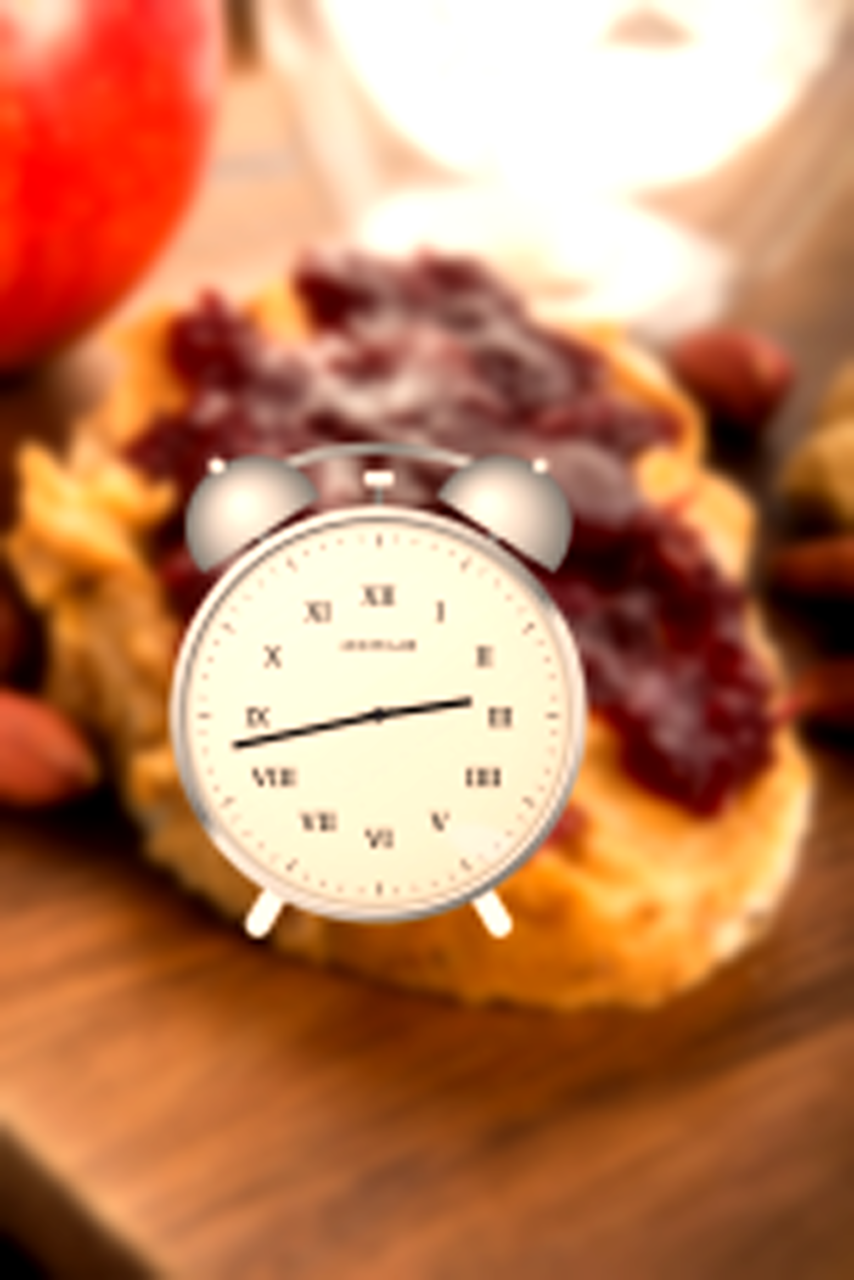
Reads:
2h43
